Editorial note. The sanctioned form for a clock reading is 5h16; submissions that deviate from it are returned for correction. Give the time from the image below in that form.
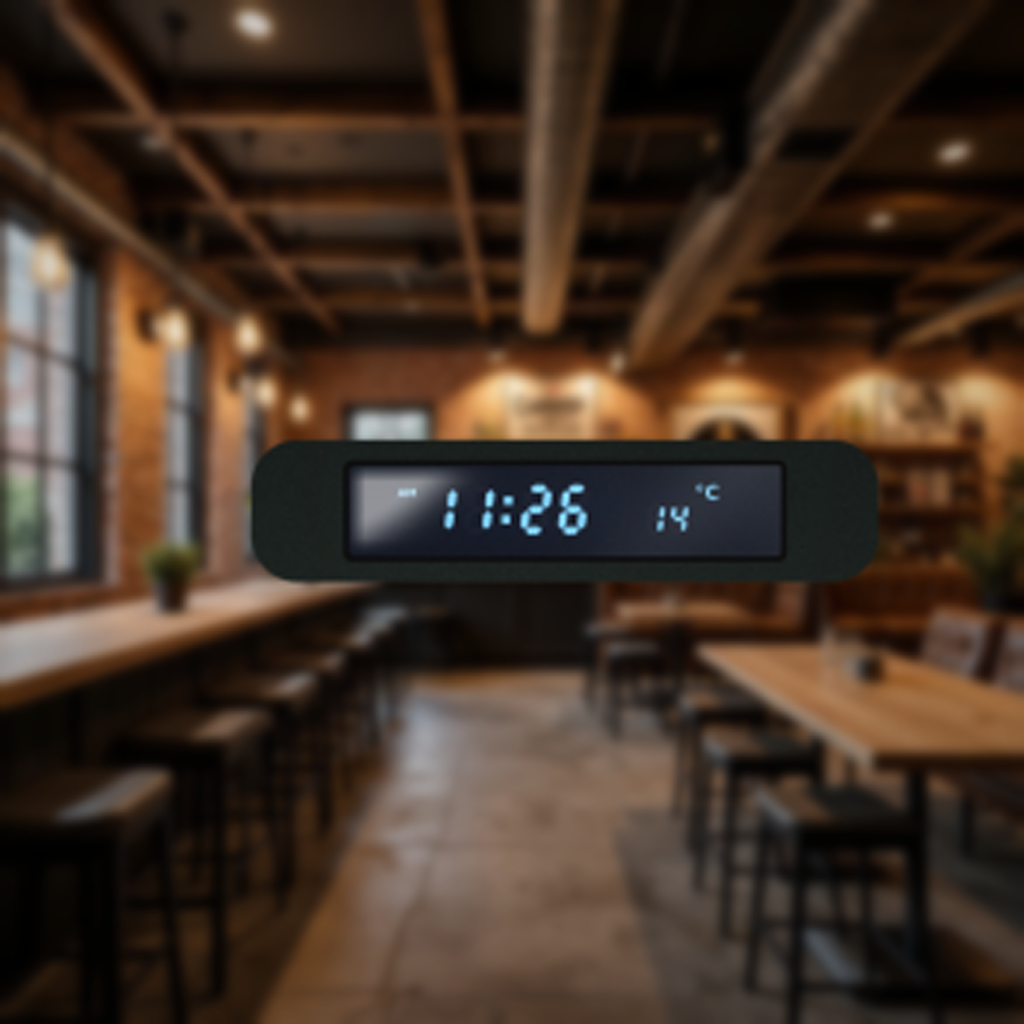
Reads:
11h26
